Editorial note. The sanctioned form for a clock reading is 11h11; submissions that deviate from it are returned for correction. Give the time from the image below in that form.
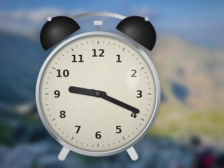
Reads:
9h19
